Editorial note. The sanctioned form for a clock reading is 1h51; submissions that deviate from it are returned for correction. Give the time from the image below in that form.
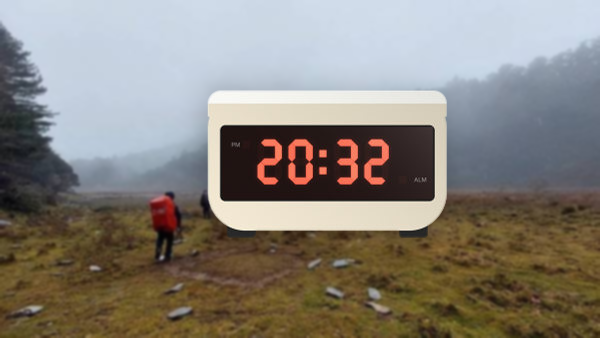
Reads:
20h32
